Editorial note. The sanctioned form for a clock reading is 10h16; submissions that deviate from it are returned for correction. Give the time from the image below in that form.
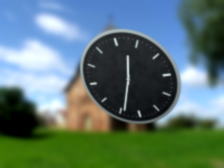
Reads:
12h34
